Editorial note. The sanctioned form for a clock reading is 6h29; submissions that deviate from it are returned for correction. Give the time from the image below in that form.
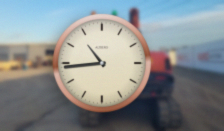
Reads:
10h44
